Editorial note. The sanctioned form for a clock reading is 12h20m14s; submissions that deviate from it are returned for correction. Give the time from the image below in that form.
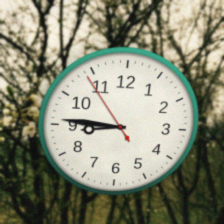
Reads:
8h45m54s
